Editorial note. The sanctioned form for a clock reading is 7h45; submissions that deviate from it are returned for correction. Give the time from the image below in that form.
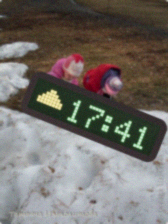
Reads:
17h41
